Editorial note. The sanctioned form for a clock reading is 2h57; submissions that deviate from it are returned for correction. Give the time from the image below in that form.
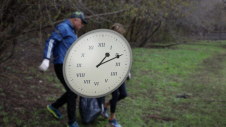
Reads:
1h11
